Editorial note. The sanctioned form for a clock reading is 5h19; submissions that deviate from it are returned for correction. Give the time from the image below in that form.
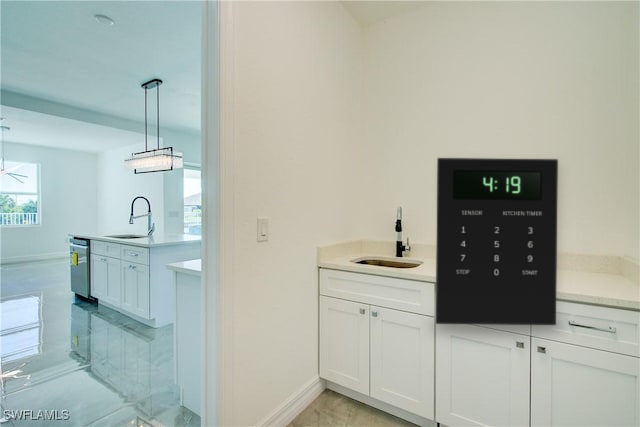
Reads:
4h19
